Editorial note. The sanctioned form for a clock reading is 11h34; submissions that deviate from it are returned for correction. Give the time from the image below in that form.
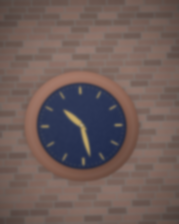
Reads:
10h28
